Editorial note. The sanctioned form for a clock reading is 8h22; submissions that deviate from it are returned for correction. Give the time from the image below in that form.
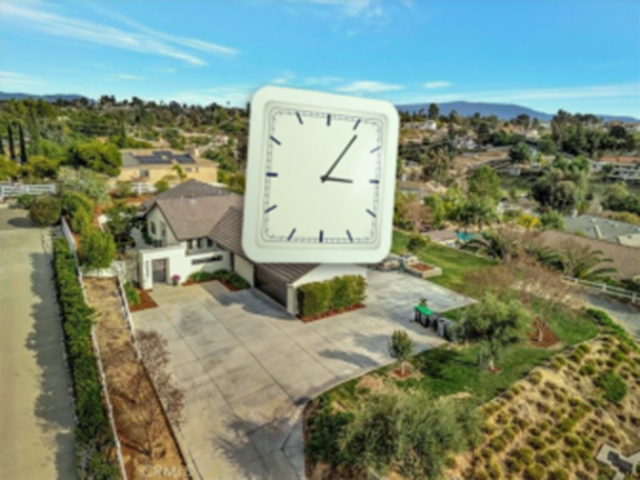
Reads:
3h06
